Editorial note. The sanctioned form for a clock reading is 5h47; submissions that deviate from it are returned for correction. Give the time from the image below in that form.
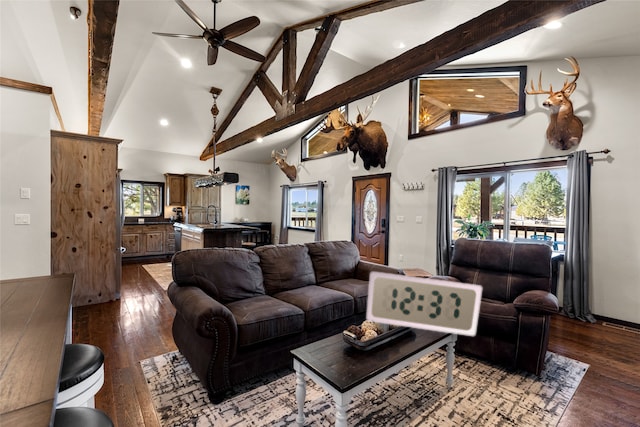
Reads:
12h37
